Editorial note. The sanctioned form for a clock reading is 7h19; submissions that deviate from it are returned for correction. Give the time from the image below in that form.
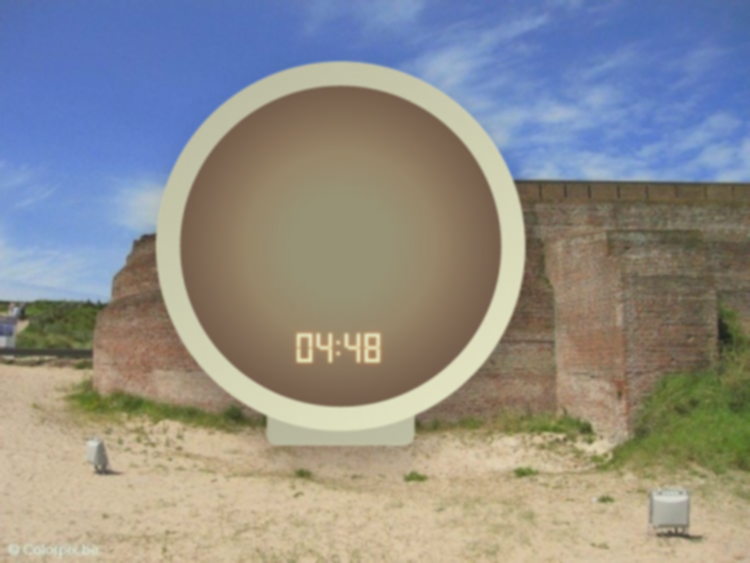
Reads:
4h48
